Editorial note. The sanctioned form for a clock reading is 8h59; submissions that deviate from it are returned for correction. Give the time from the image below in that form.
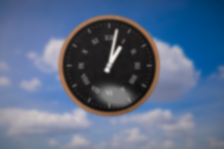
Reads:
1h02
